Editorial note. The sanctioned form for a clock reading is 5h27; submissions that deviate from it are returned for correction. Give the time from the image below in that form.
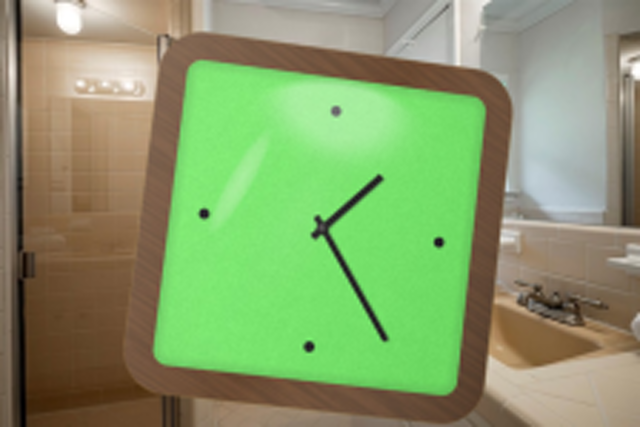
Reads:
1h24
